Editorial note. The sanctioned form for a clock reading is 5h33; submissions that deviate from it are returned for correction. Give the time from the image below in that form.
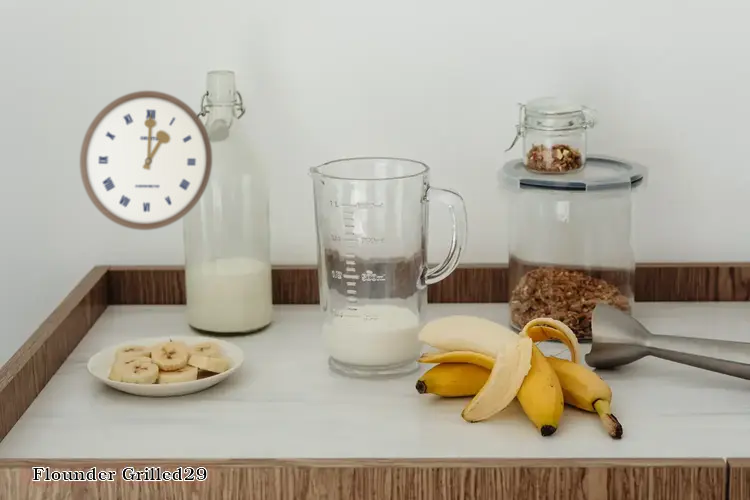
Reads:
1h00
